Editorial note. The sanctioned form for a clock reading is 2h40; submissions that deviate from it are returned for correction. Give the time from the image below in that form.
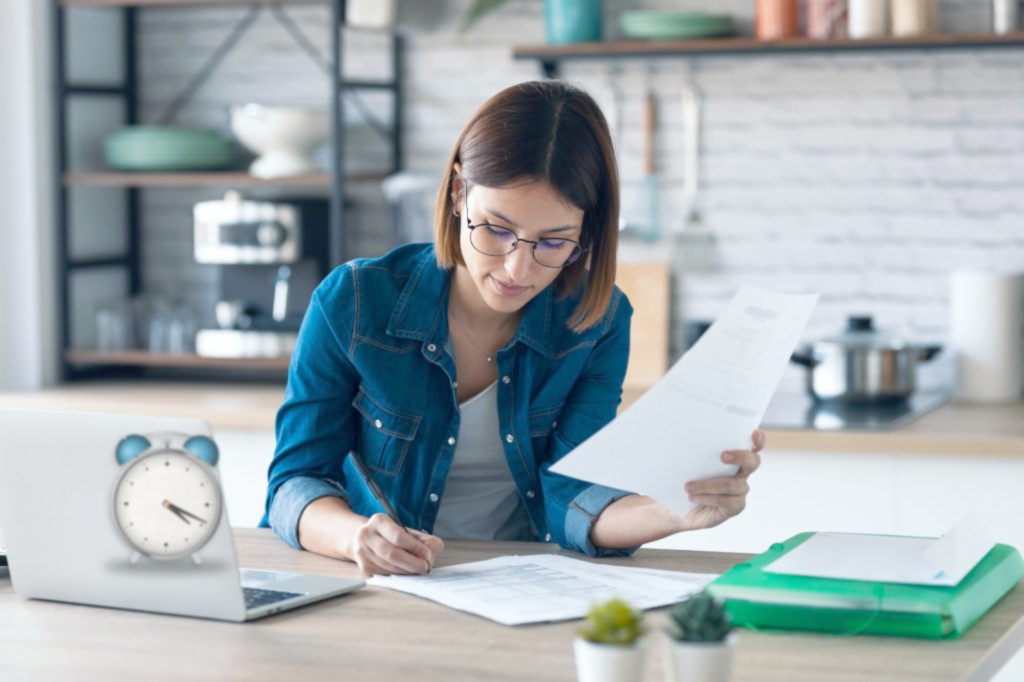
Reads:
4h19
